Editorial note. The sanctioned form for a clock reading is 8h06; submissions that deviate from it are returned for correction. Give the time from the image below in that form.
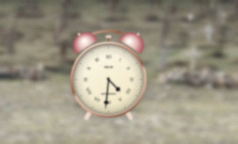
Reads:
4h31
